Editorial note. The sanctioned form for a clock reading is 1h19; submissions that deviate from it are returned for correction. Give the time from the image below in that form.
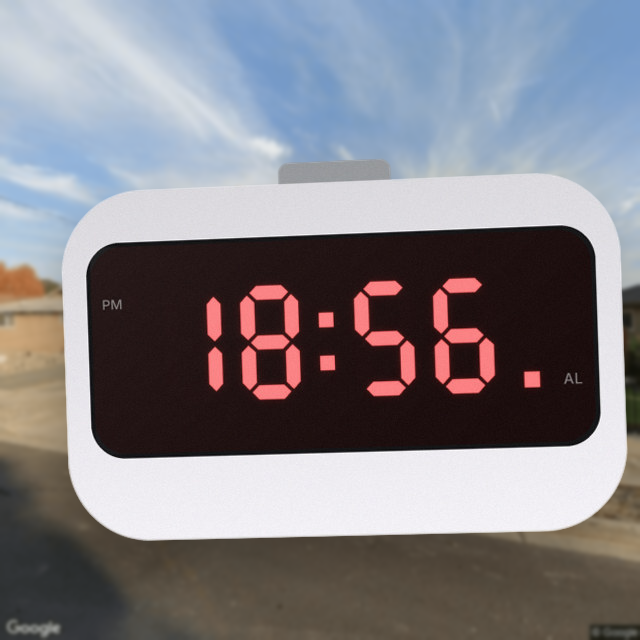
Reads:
18h56
